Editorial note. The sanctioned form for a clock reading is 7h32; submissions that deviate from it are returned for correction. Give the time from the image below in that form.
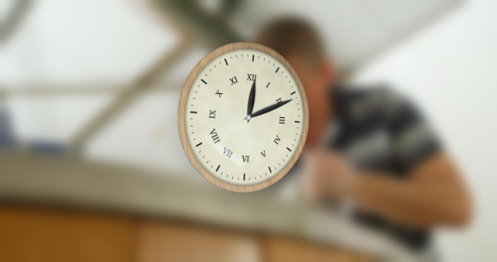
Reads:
12h11
